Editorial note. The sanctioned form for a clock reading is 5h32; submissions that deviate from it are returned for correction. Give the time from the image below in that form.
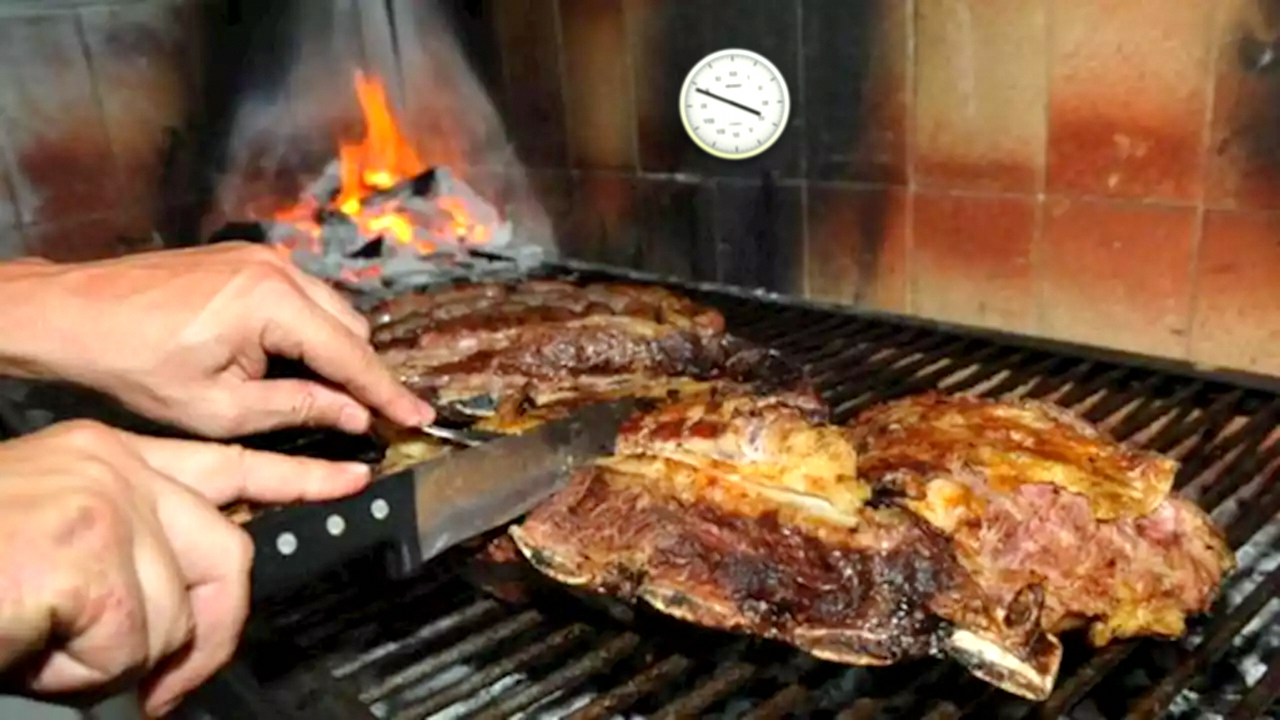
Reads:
3h49
